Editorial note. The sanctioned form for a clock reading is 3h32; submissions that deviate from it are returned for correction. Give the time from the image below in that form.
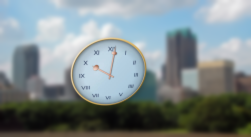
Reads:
10h01
